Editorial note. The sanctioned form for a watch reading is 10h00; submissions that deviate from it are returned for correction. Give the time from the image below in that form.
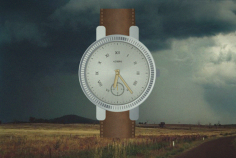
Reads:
6h24
